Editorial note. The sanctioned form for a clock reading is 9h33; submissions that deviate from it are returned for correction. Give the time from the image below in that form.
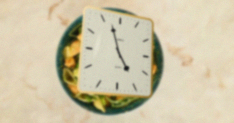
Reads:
4h57
